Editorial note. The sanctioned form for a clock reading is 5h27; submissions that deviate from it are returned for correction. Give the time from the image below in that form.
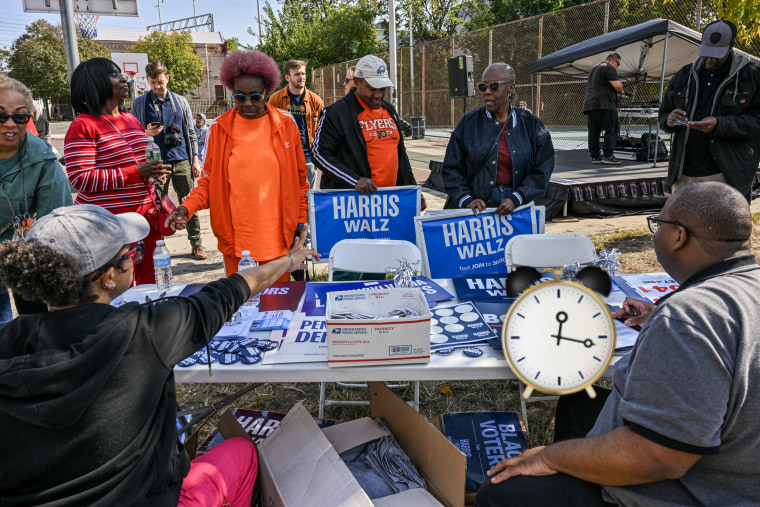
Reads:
12h17
